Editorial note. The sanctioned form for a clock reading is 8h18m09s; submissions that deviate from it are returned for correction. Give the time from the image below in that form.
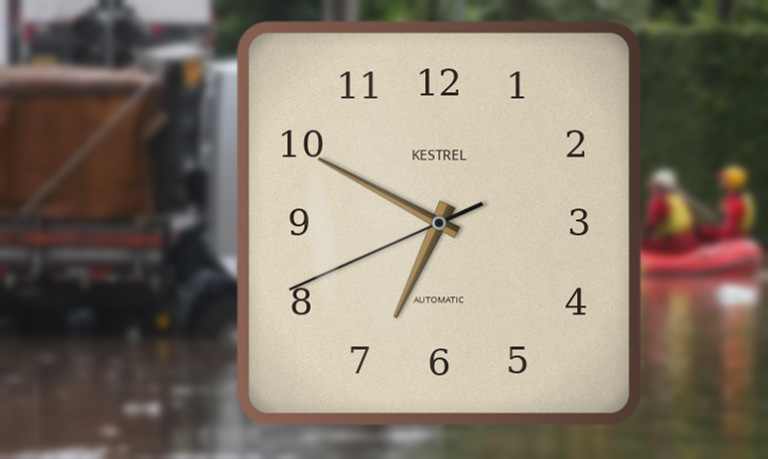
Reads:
6h49m41s
